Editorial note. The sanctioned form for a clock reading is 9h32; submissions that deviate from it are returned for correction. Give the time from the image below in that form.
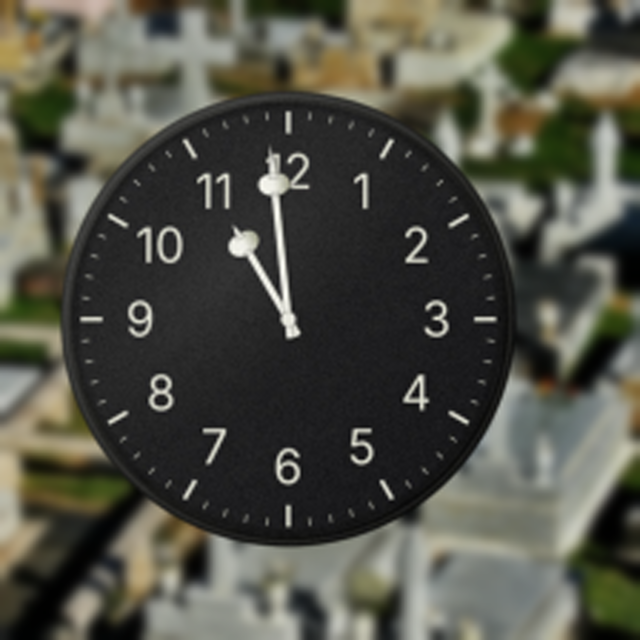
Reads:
10h59
